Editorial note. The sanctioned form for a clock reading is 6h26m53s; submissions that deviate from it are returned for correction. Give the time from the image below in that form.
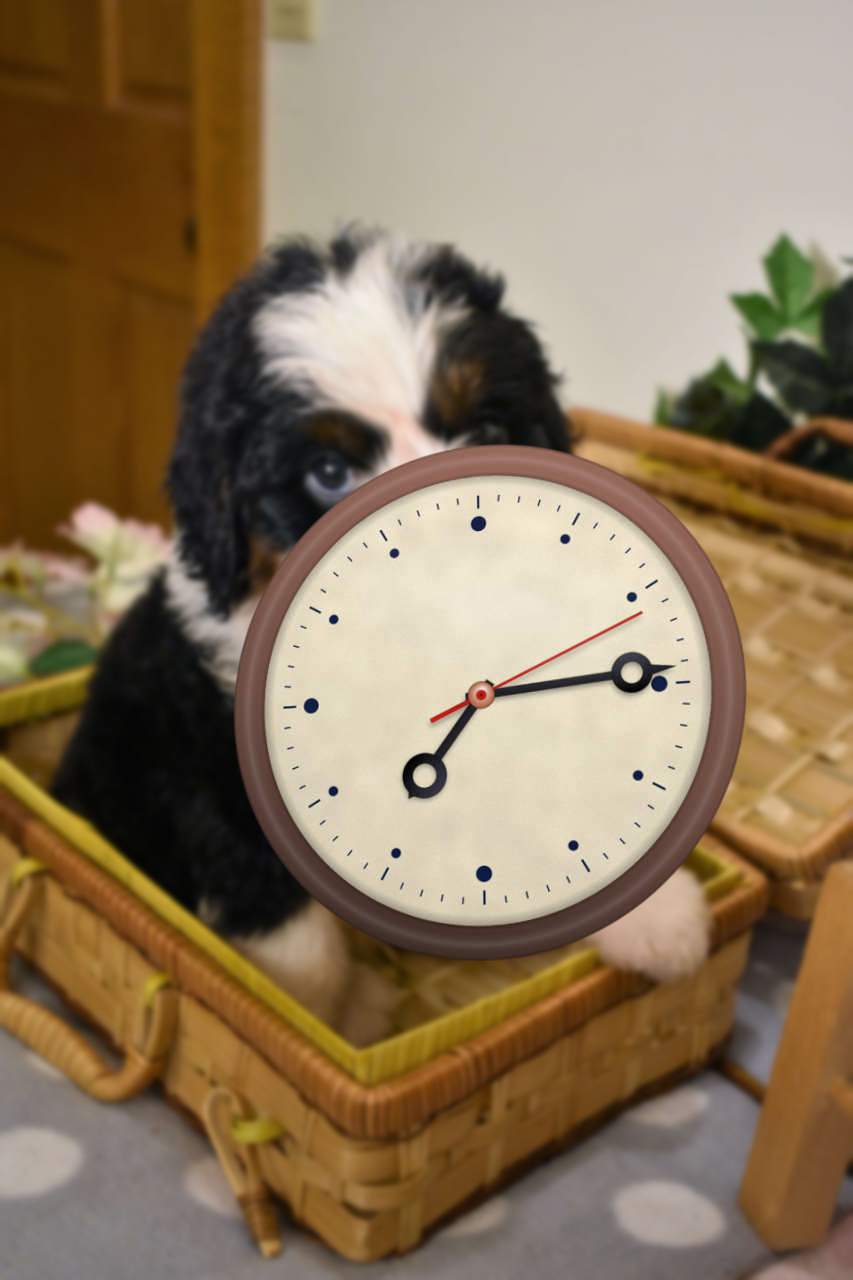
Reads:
7h14m11s
